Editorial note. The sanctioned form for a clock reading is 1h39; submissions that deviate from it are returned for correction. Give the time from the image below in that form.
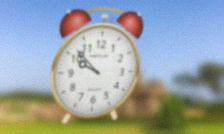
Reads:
9h52
